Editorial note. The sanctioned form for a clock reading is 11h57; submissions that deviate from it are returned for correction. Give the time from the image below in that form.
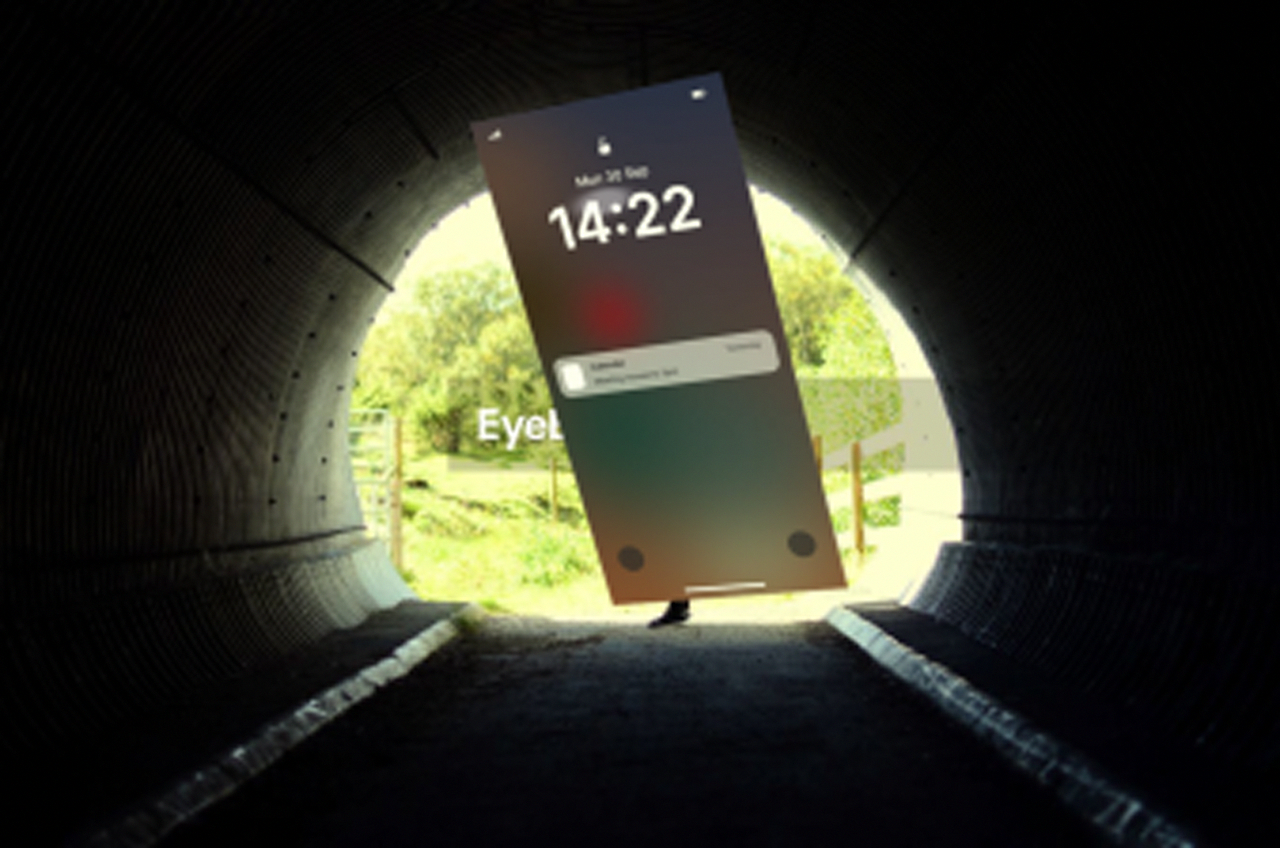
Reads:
14h22
